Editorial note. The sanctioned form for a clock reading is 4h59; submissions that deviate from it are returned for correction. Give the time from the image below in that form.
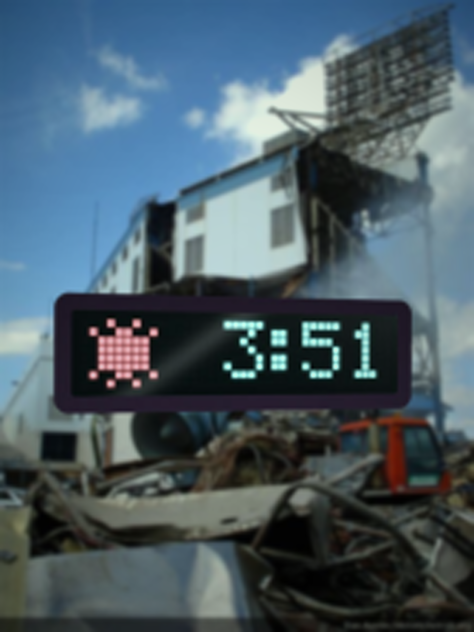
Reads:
3h51
